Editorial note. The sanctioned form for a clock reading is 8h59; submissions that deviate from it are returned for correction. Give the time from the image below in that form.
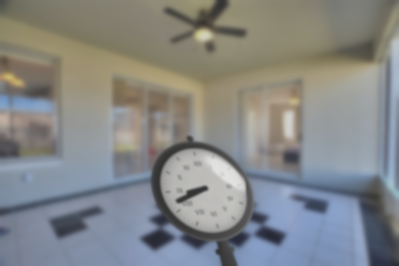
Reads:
8h42
